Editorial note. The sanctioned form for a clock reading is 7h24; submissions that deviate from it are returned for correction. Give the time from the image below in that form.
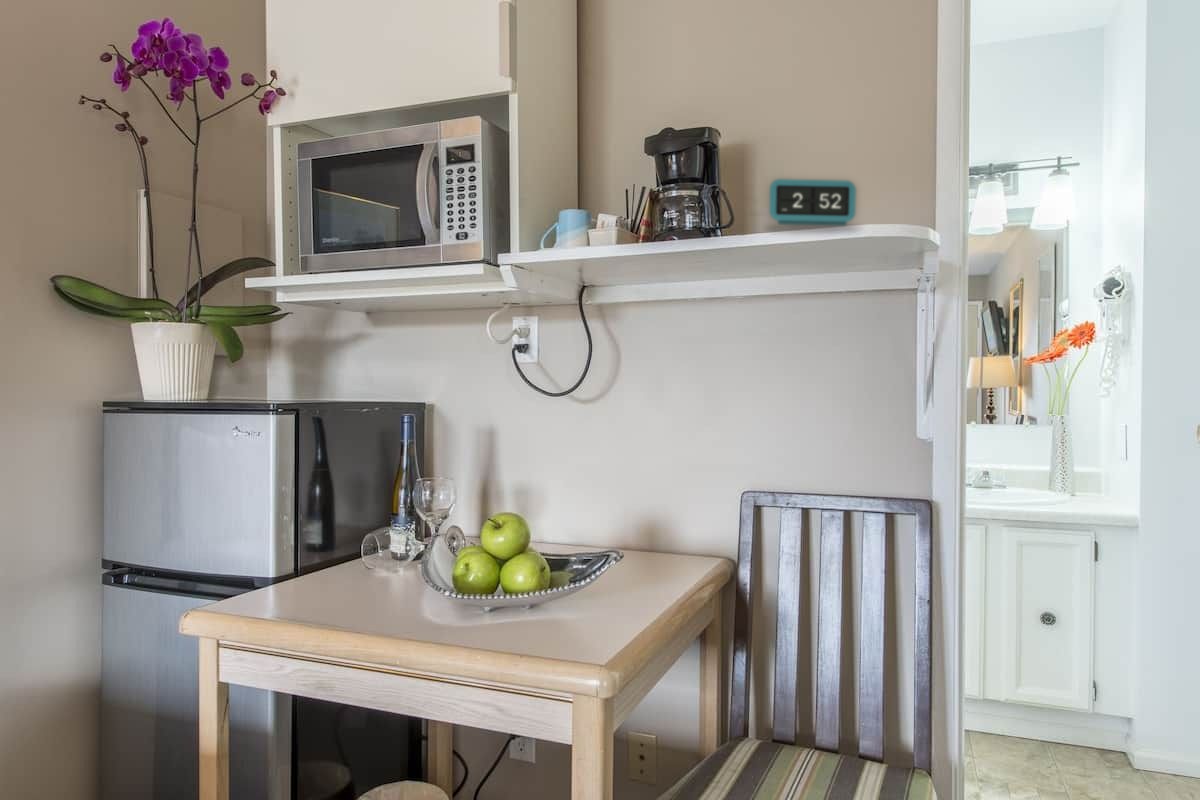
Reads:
2h52
